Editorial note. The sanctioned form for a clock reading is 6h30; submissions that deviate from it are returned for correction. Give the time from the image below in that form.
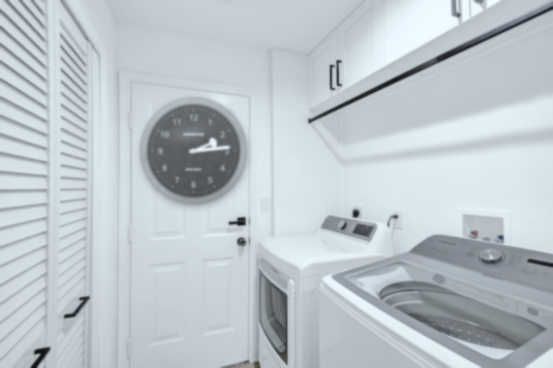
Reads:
2h14
